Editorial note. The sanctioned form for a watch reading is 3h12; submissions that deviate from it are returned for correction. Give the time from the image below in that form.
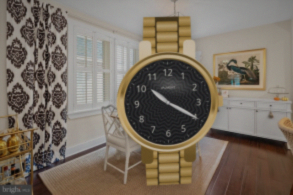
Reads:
10h20
